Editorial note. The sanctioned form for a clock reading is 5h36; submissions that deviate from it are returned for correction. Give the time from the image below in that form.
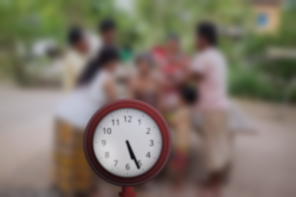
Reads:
5h26
